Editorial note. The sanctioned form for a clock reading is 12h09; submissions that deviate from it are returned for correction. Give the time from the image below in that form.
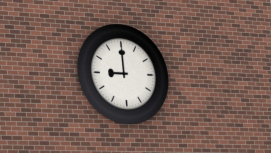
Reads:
9h00
